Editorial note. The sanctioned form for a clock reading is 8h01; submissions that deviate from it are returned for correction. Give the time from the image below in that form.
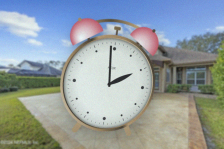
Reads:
1h59
